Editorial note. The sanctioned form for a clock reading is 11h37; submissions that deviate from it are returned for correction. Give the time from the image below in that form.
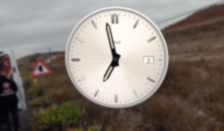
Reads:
6h58
